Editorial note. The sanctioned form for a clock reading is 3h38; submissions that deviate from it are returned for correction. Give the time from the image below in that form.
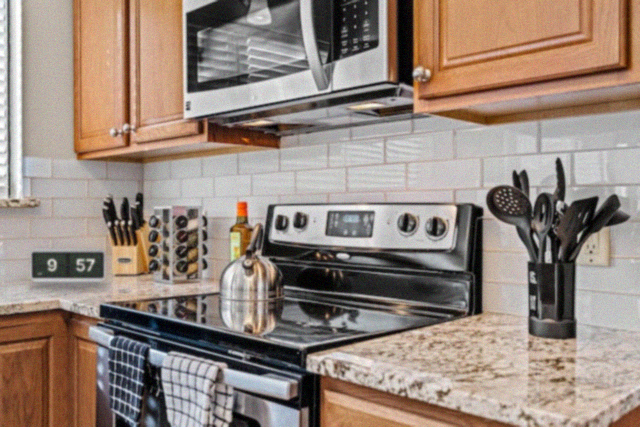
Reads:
9h57
